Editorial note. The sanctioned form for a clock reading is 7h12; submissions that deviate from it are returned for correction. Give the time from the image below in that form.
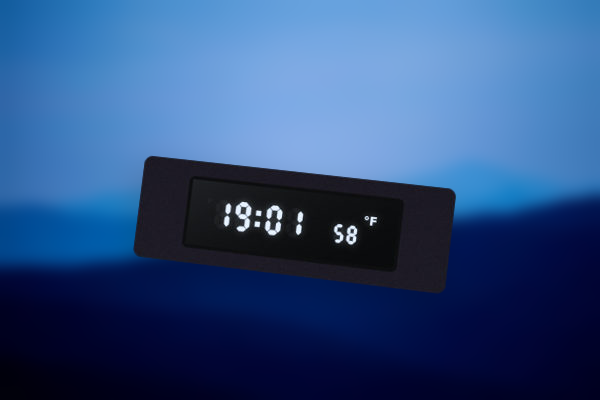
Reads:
19h01
